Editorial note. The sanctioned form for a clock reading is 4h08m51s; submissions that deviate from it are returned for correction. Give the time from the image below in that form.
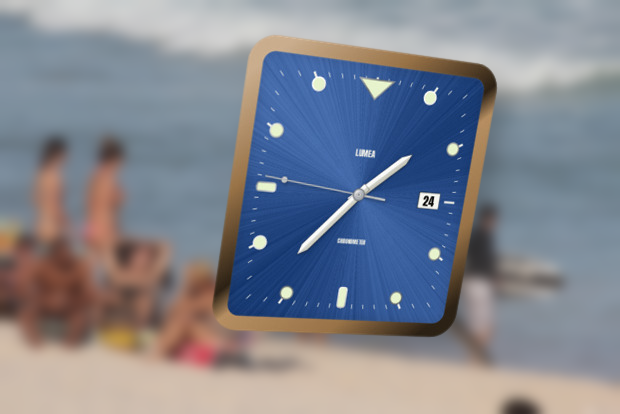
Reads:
1h36m46s
